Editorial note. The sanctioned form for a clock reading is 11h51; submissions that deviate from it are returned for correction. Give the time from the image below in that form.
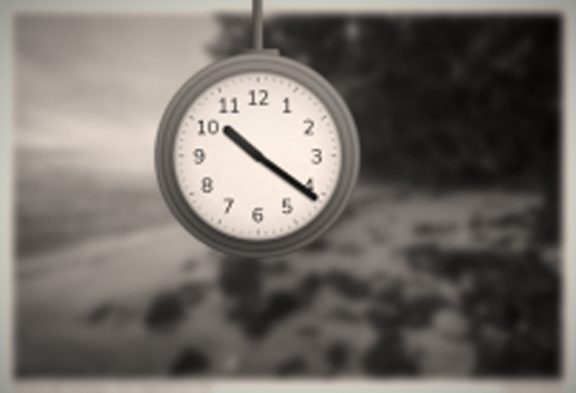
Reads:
10h21
